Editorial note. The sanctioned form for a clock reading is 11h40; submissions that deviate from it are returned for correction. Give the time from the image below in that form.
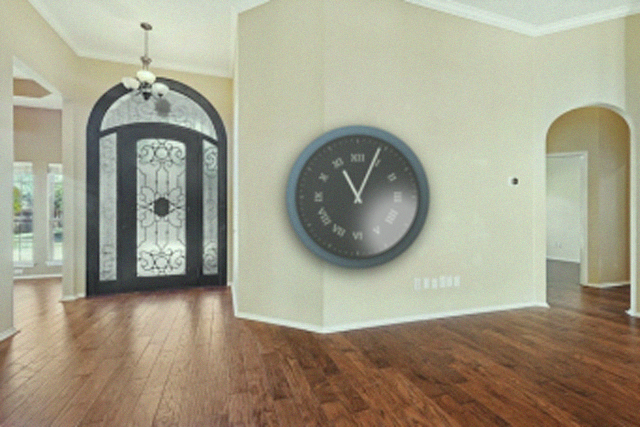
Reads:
11h04
